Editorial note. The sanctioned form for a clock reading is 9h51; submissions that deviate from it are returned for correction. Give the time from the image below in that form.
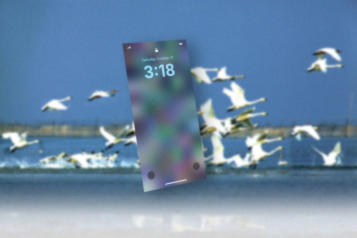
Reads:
3h18
